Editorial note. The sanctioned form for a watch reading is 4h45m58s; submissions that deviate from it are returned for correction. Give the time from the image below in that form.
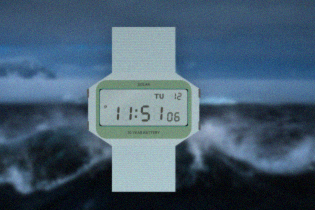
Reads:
11h51m06s
